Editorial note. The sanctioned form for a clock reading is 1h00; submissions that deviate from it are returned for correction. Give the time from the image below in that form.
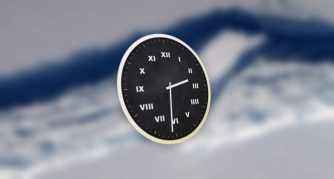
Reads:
2h31
